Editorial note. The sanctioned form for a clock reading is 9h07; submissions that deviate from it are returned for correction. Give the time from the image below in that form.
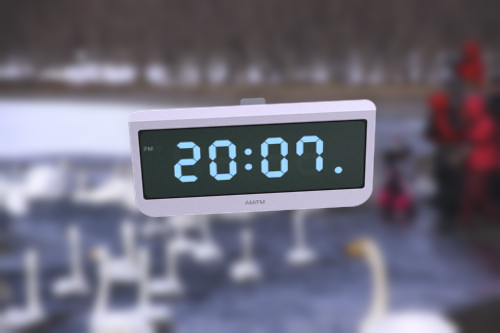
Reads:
20h07
